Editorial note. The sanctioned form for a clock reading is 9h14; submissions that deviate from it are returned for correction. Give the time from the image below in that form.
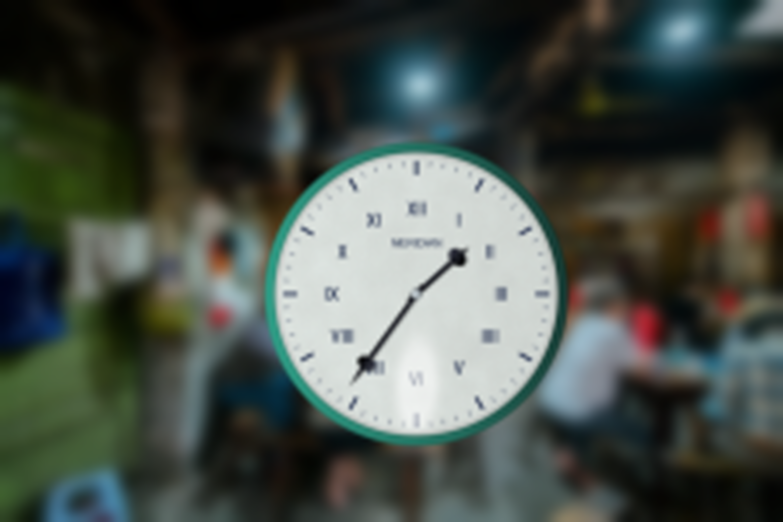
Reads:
1h36
